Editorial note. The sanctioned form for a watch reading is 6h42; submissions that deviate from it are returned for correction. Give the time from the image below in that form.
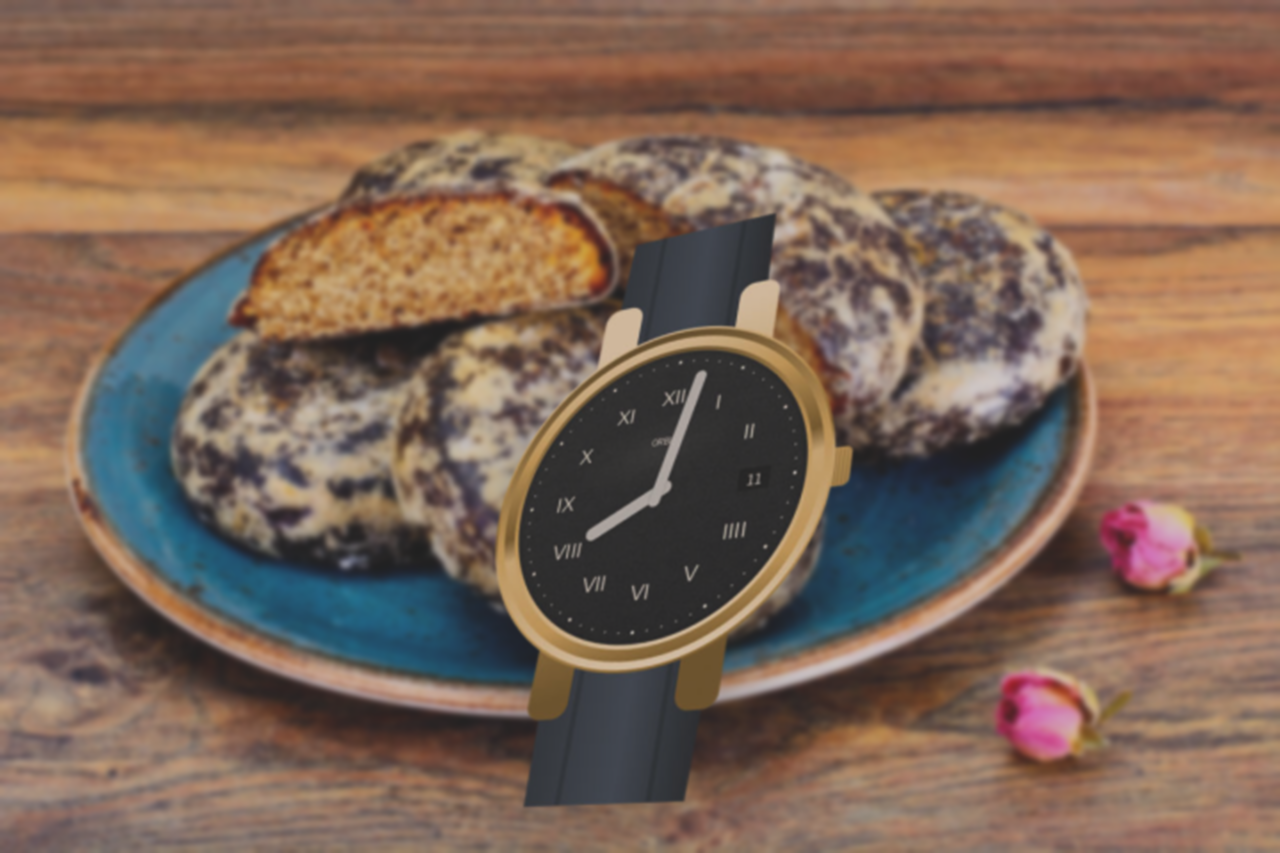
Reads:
8h02
